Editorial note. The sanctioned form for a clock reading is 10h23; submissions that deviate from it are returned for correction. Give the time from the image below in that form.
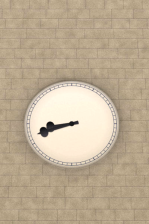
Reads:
8h42
